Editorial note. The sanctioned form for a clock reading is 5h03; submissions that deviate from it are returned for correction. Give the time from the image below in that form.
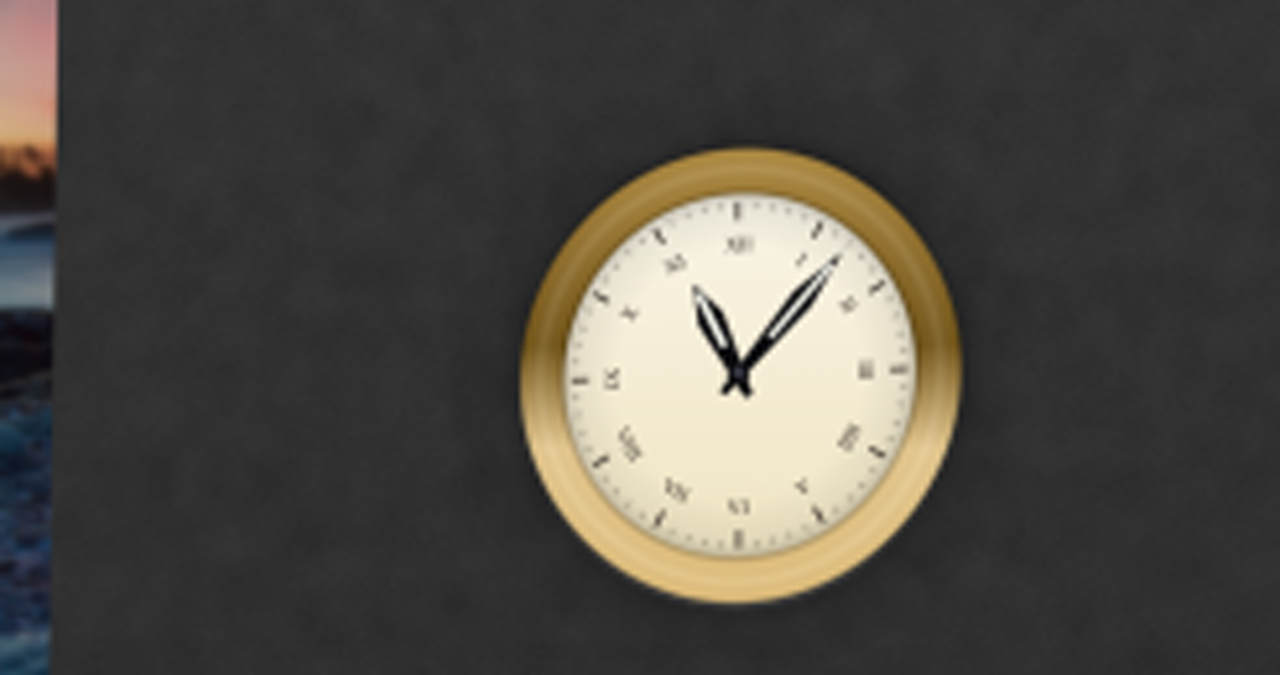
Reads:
11h07
